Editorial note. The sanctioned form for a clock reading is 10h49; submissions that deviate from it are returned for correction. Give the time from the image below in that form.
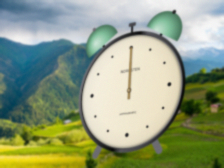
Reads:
12h00
